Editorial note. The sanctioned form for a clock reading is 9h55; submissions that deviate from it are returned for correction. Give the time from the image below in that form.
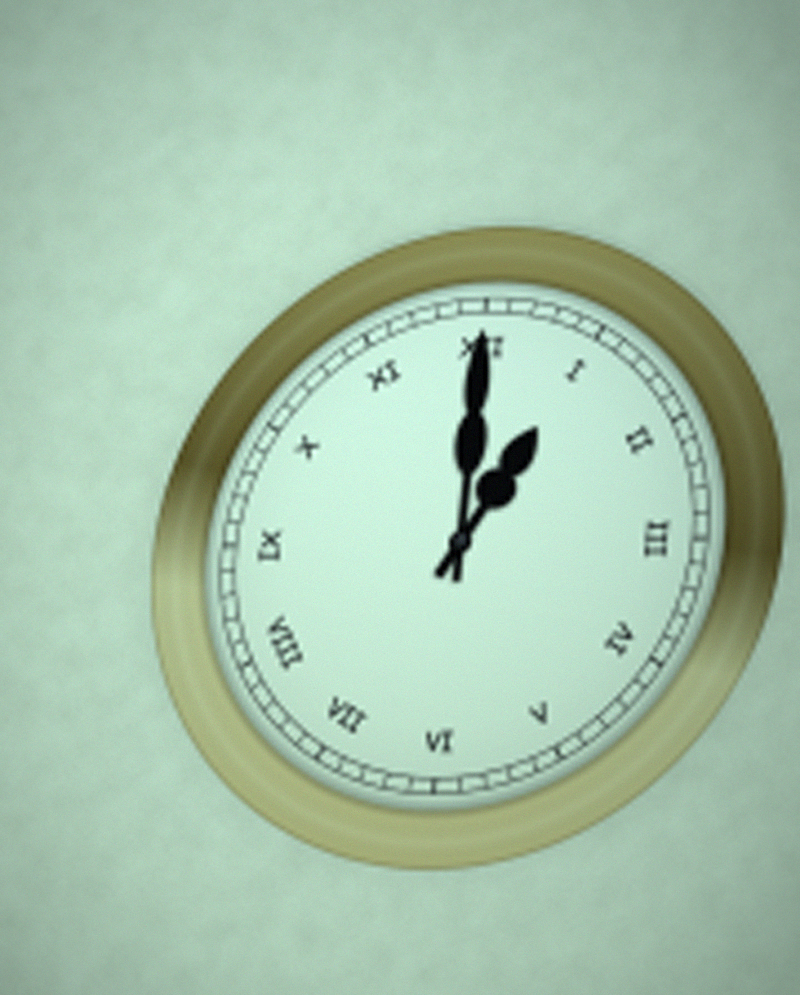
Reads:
1h00
